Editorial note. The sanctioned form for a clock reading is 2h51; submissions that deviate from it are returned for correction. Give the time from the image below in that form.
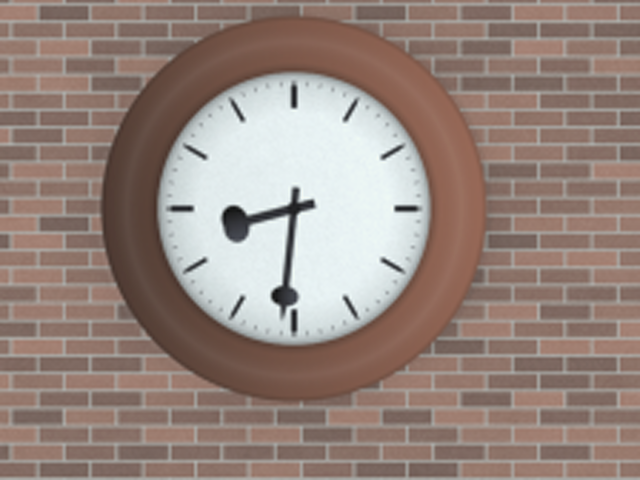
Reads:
8h31
